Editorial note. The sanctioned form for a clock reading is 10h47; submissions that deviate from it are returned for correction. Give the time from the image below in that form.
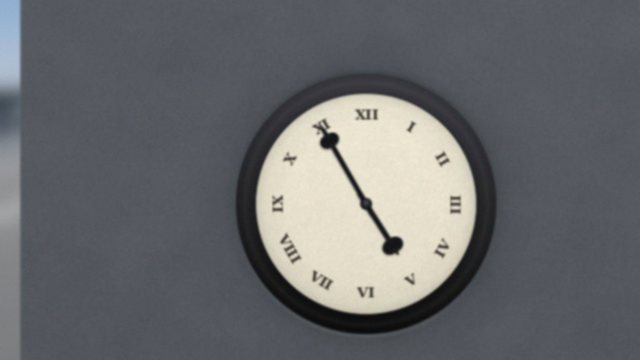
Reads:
4h55
